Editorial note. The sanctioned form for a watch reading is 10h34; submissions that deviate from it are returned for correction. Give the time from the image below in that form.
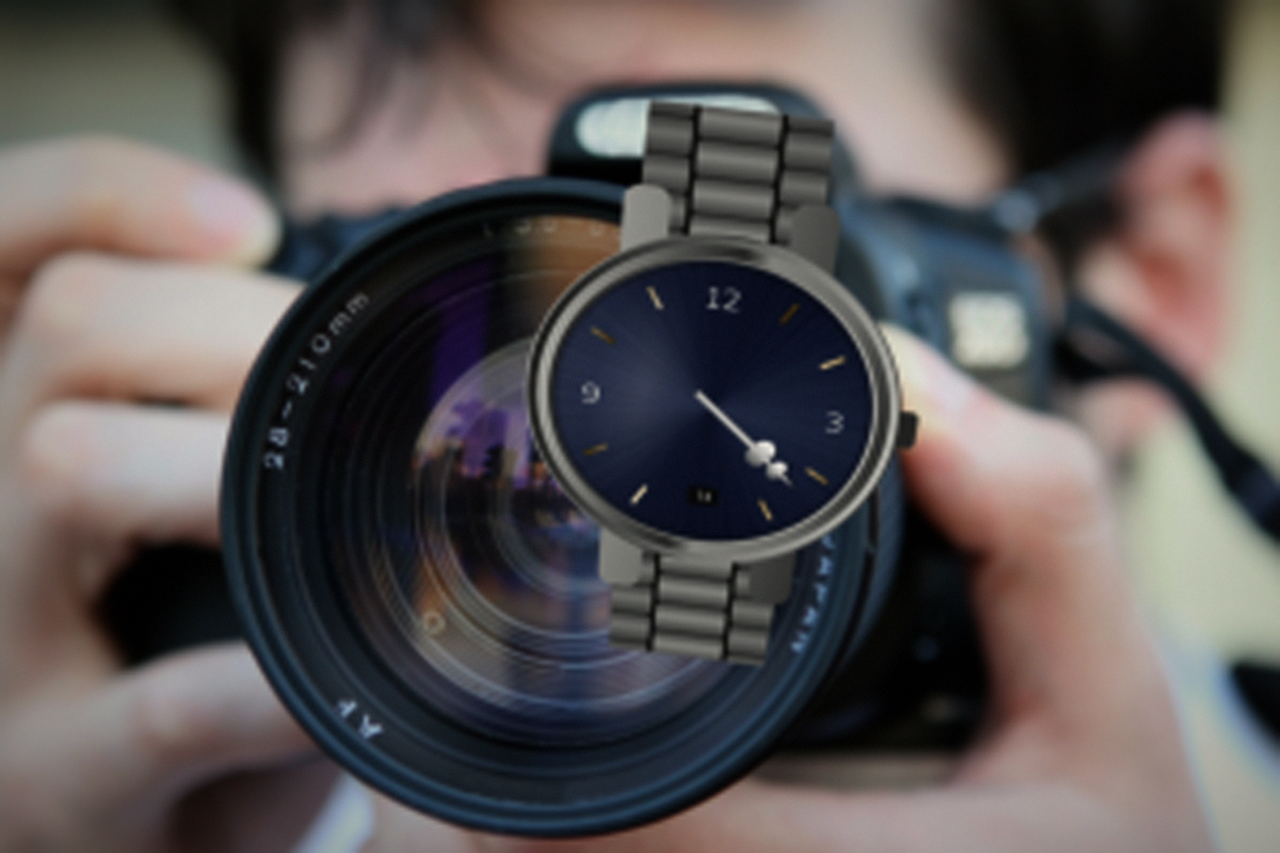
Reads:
4h22
